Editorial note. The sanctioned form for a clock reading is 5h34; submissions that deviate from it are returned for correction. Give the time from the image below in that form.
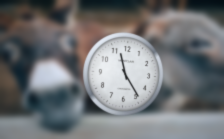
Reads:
11h24
